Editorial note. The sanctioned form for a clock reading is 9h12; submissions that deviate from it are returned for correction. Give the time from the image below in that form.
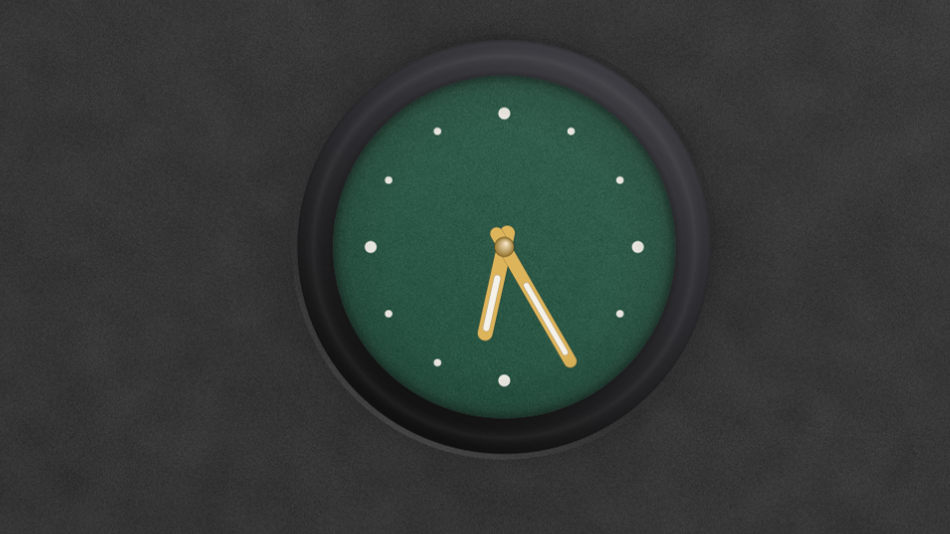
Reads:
6h25
